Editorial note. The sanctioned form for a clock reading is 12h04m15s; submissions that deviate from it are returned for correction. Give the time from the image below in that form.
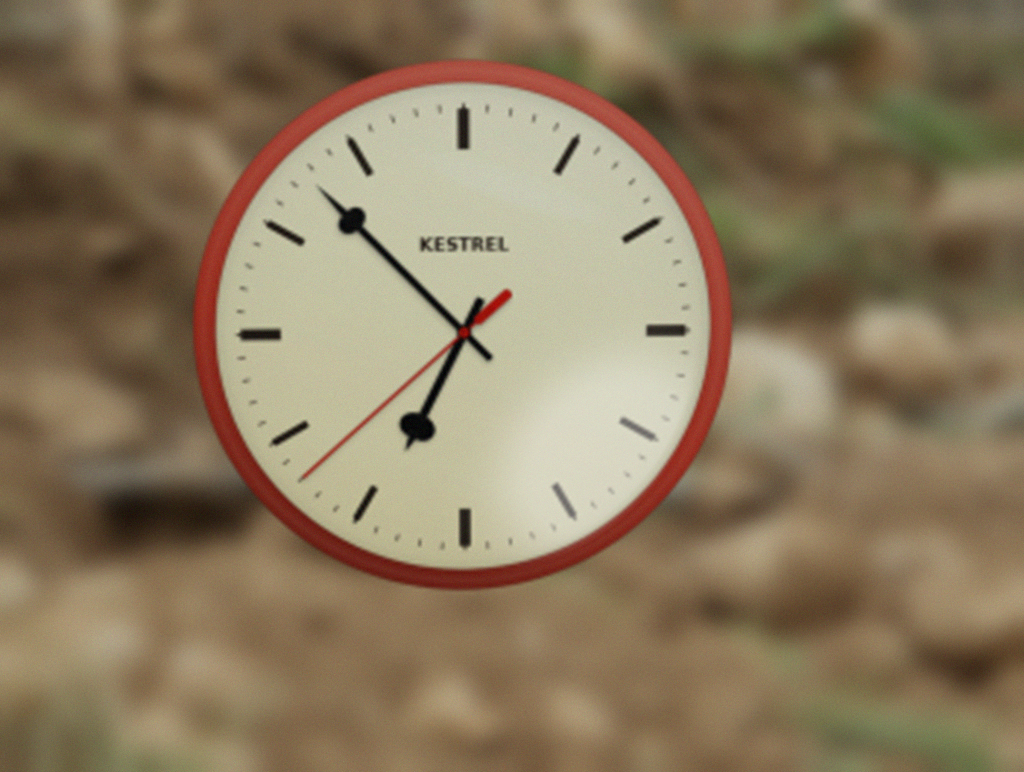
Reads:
6h52m38s
